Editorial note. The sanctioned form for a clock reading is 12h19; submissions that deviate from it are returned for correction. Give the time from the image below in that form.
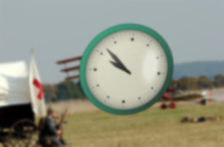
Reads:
9h52
